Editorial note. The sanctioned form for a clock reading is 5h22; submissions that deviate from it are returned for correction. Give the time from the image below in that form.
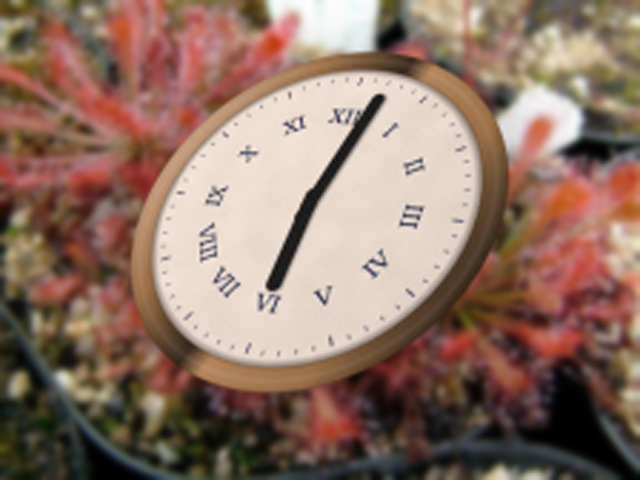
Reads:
6h02
